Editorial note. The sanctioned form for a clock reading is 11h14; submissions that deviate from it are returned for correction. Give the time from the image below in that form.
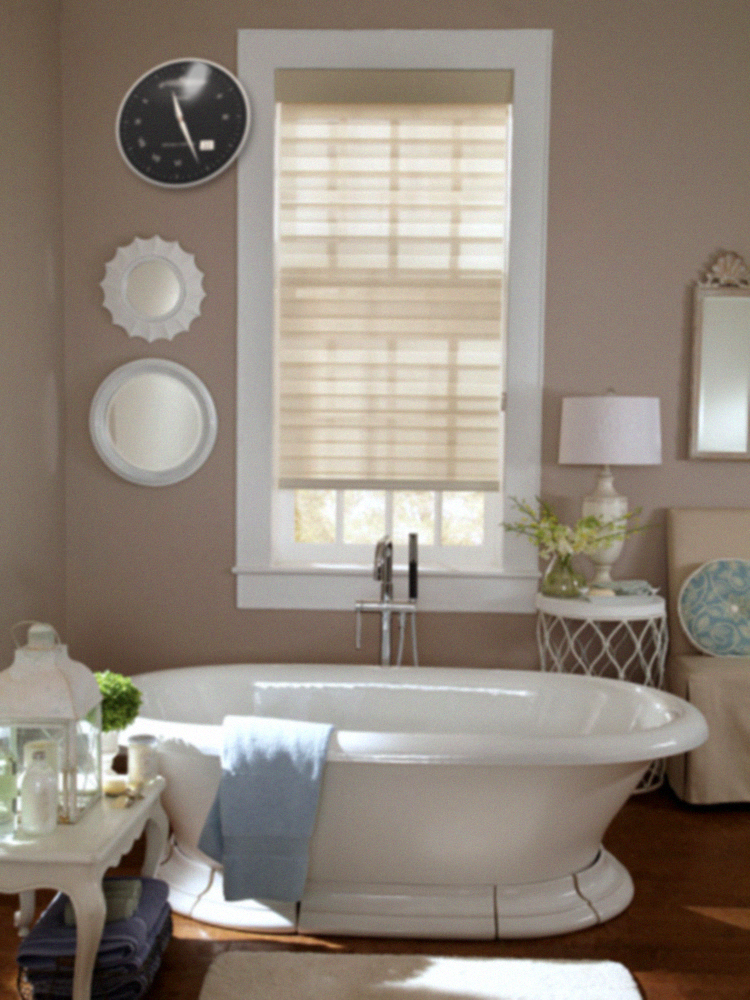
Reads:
11h26
